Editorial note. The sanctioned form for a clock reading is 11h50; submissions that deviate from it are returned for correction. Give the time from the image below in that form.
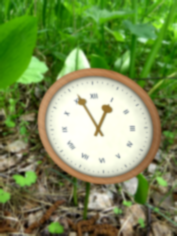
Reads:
12h56
